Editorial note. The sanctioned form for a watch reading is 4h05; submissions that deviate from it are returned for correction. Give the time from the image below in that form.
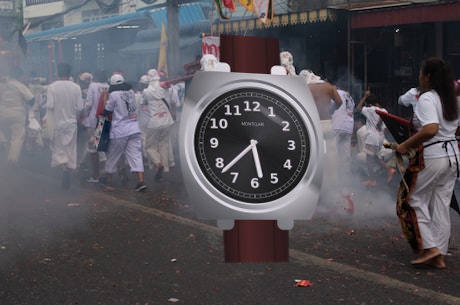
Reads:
5h38
